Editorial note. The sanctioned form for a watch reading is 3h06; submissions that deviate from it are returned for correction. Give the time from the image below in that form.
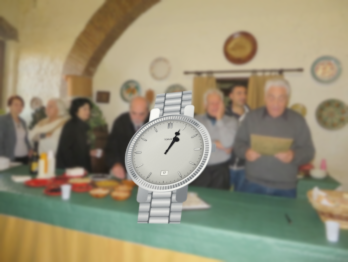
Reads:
1h04
